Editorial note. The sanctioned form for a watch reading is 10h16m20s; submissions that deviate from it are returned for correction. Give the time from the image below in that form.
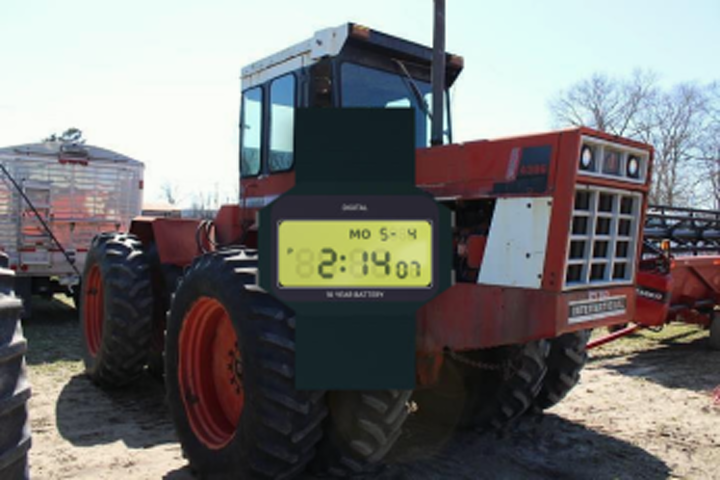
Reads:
2h14m07s
